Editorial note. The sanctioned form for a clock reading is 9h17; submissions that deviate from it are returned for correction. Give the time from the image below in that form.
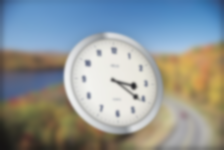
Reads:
3h21
